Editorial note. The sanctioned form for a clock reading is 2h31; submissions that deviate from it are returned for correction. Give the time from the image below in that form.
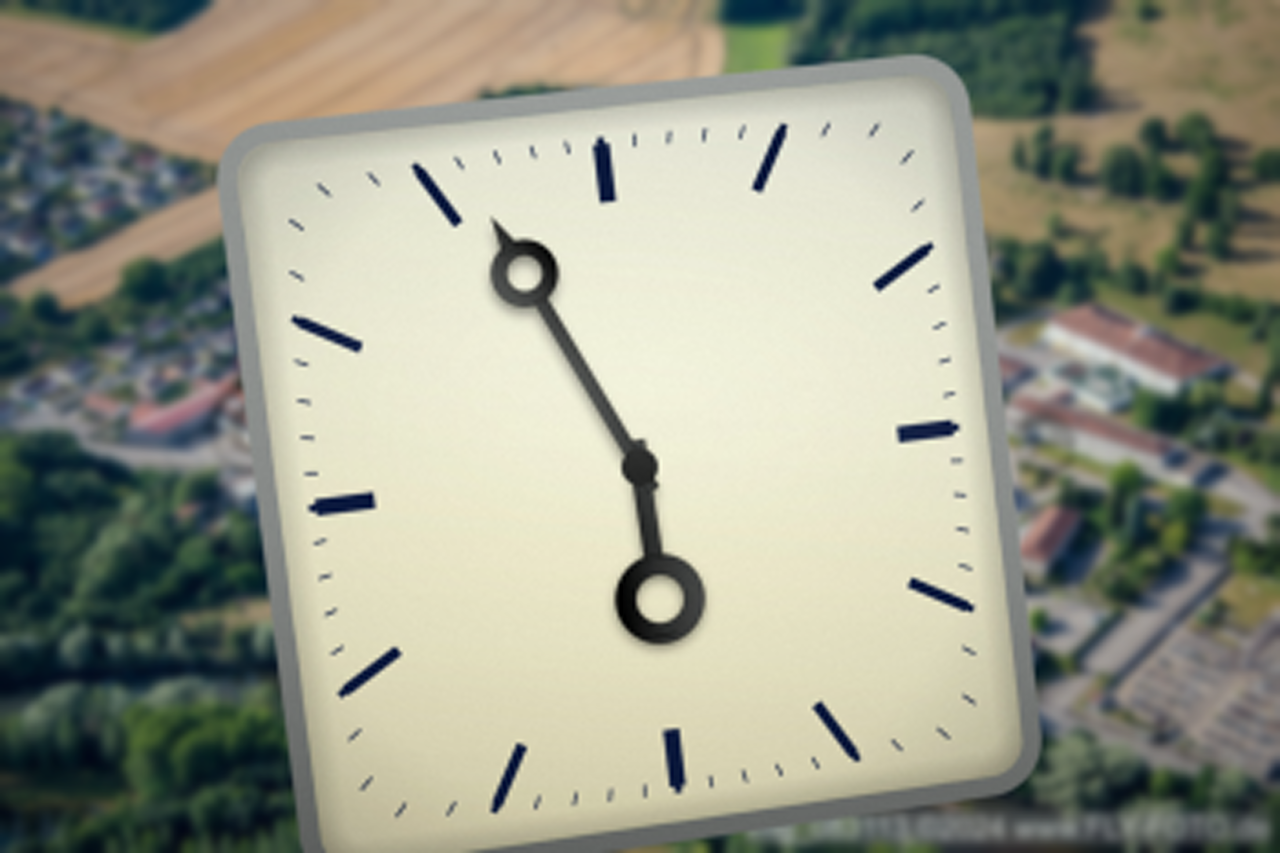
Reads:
5h56
